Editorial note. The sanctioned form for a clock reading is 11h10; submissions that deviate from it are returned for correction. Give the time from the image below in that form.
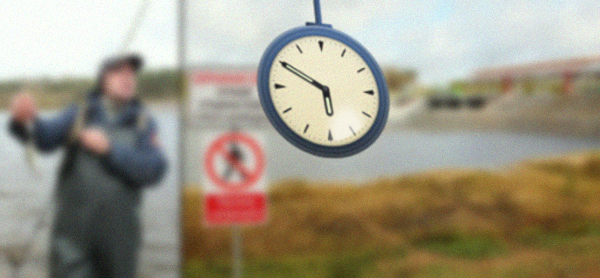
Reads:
5h50
